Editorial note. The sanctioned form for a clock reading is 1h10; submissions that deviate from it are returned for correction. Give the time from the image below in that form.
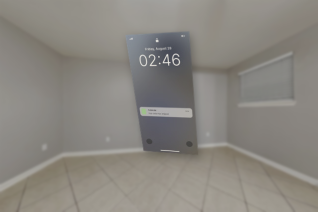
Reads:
2h46
